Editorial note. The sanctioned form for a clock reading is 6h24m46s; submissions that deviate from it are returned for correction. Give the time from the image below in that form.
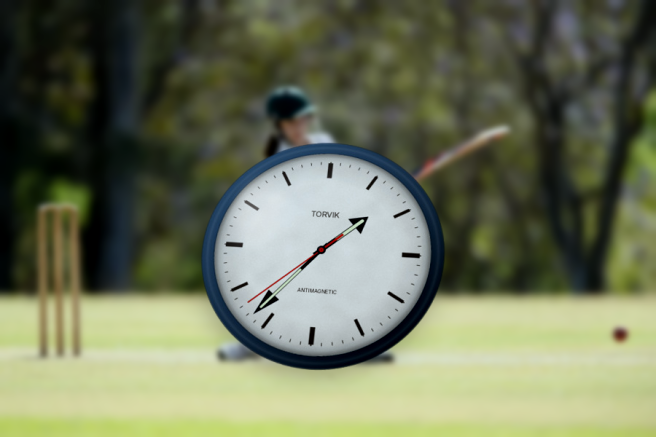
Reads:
1h36m38s
